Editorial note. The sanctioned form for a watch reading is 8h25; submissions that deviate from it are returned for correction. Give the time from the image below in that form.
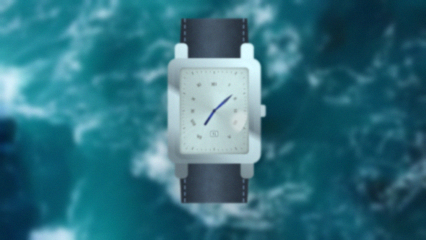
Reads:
7h08
